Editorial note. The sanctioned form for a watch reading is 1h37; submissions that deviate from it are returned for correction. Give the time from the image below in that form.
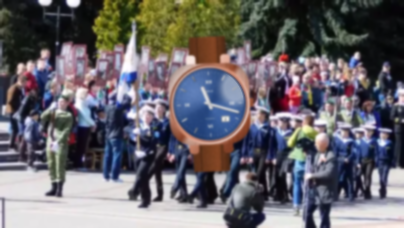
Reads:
11h18
